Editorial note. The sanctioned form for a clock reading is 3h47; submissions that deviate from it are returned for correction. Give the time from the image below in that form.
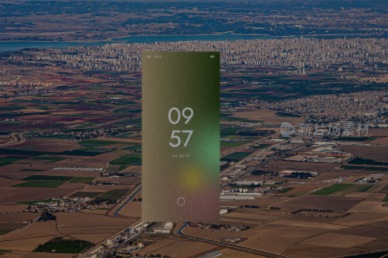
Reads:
9h57
